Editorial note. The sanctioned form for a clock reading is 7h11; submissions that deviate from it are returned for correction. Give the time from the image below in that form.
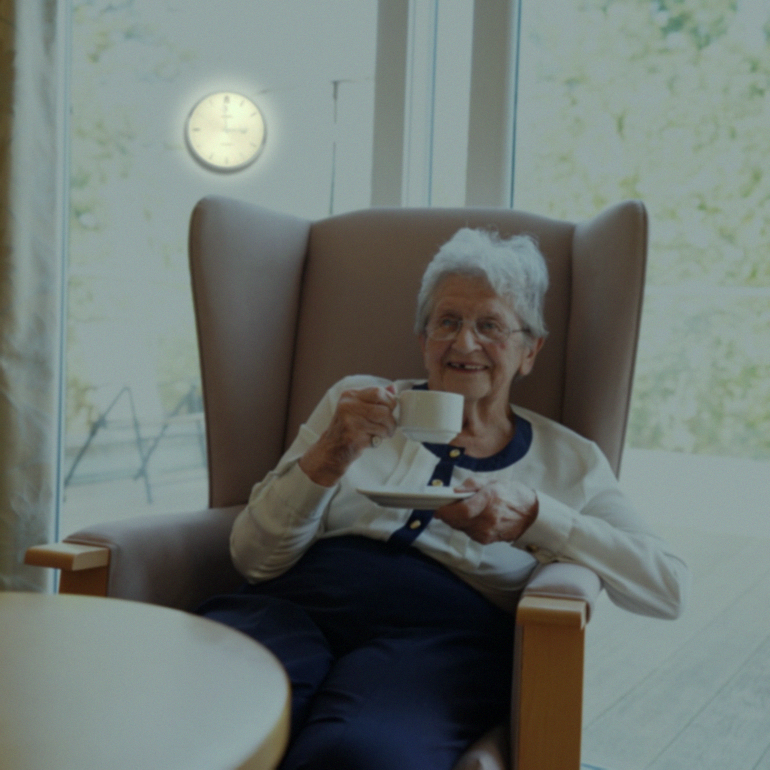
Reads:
2h59
